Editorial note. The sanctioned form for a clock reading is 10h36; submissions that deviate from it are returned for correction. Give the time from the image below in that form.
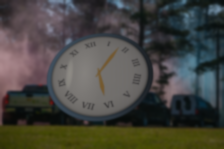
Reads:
6h08
